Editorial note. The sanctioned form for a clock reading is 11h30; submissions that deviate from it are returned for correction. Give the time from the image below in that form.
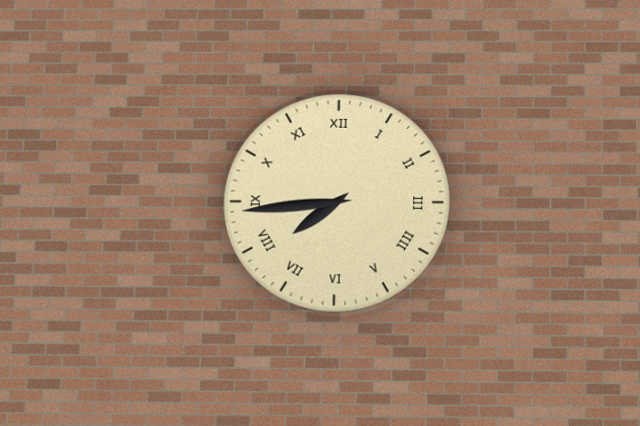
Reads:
7h44
